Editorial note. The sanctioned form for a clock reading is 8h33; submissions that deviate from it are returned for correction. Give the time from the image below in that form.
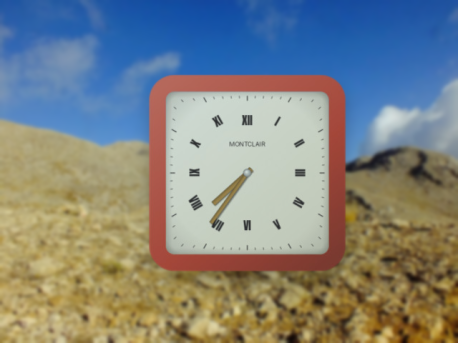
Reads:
7h36
